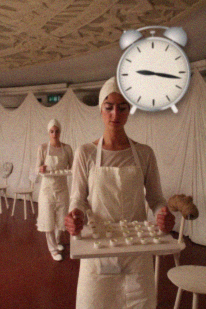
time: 9:17
